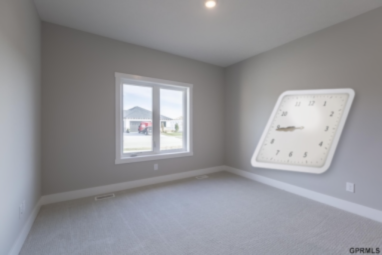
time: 8:44
